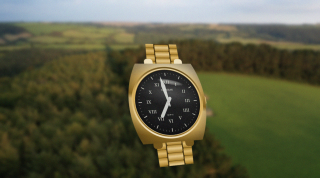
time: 6:58
